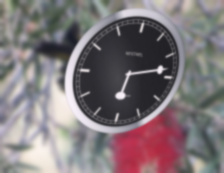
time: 6:13
